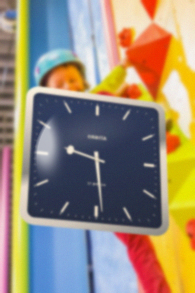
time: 9:29
